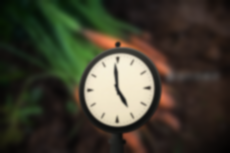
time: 4:59
